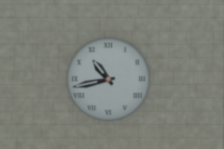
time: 10:43
